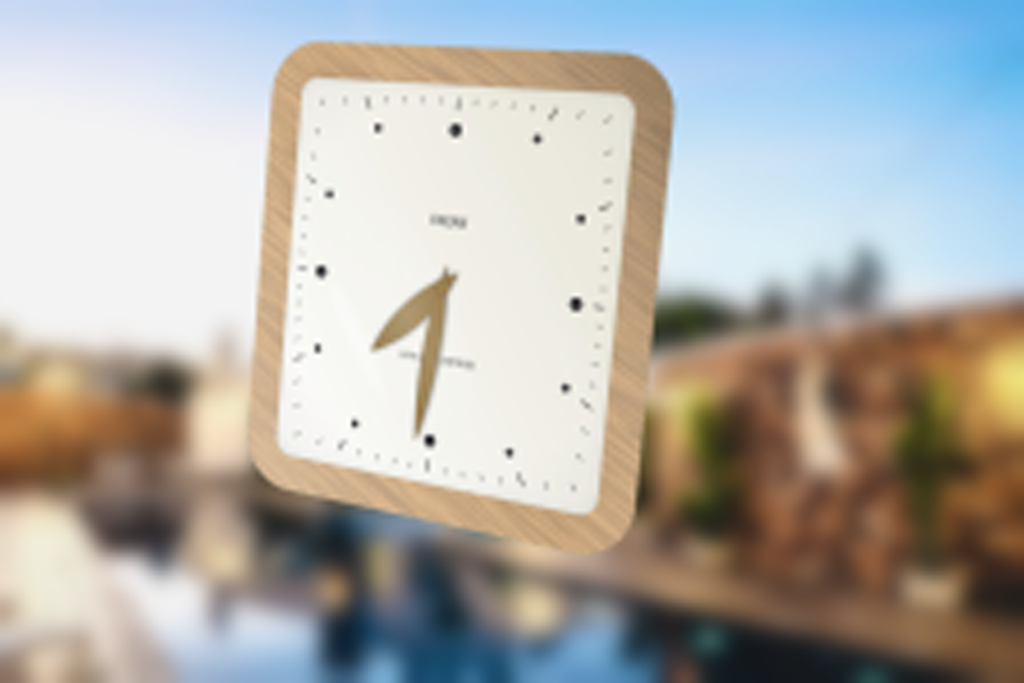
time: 7:31
